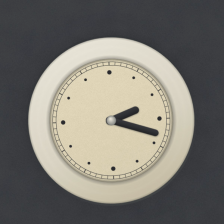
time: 2:18
